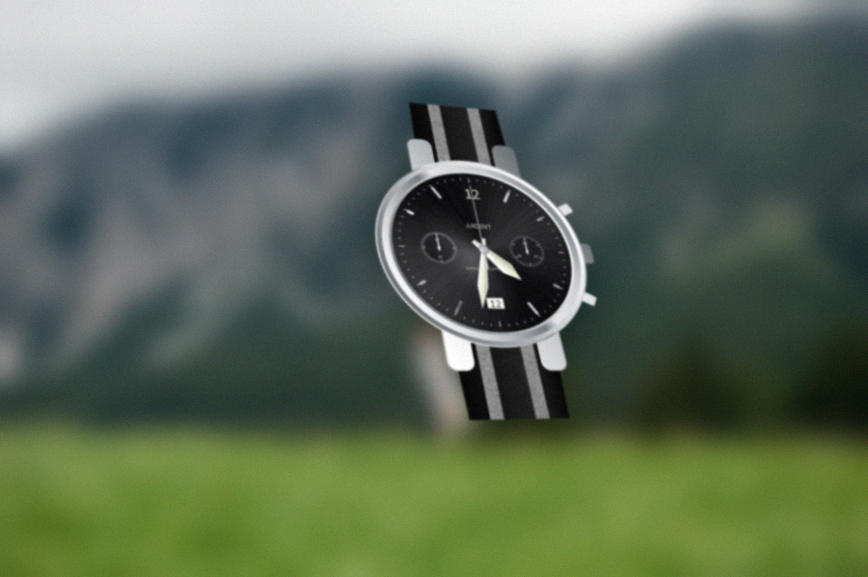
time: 4:32
